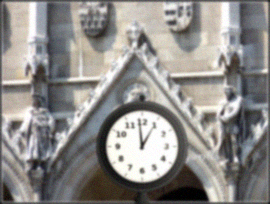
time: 12:59
